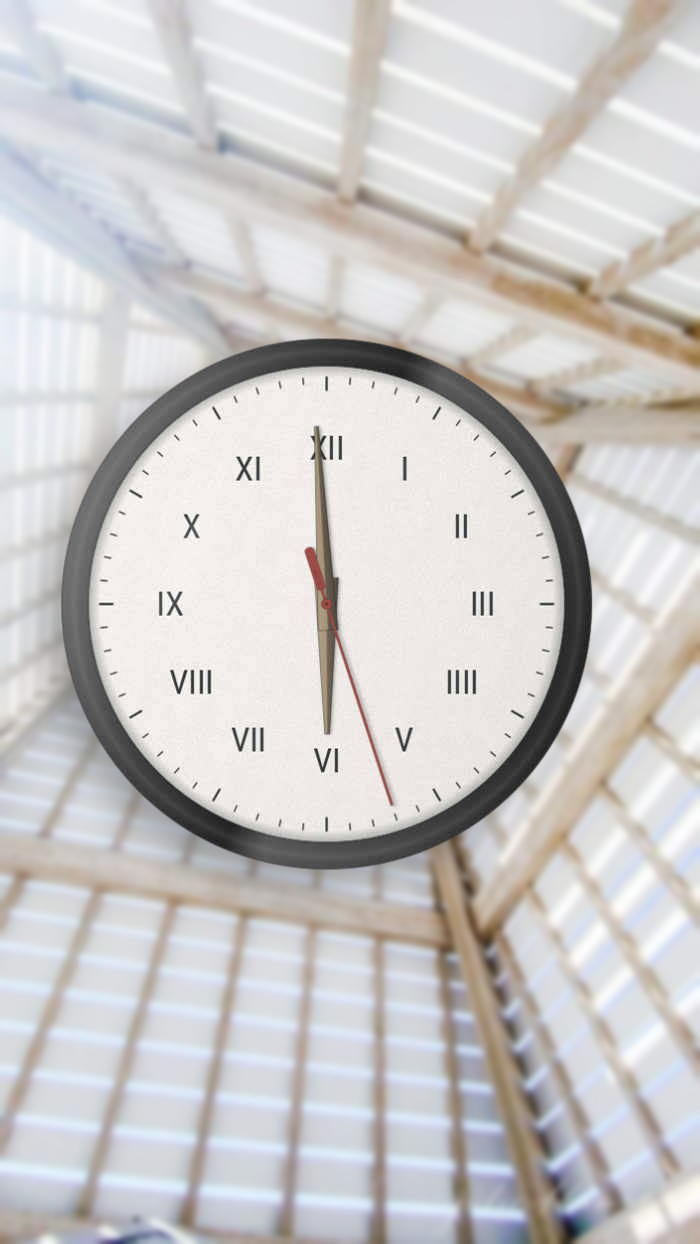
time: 5:59:27
